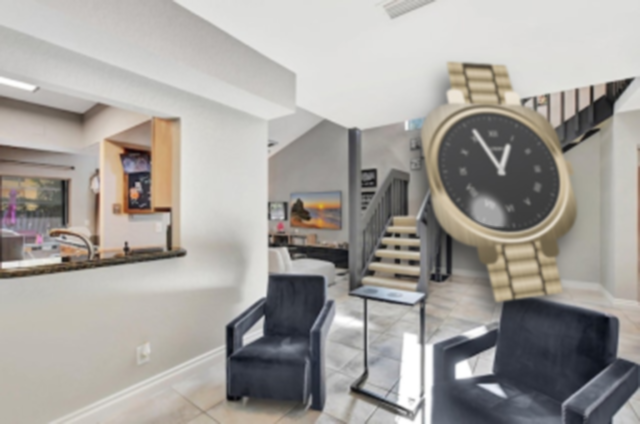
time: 12:56
